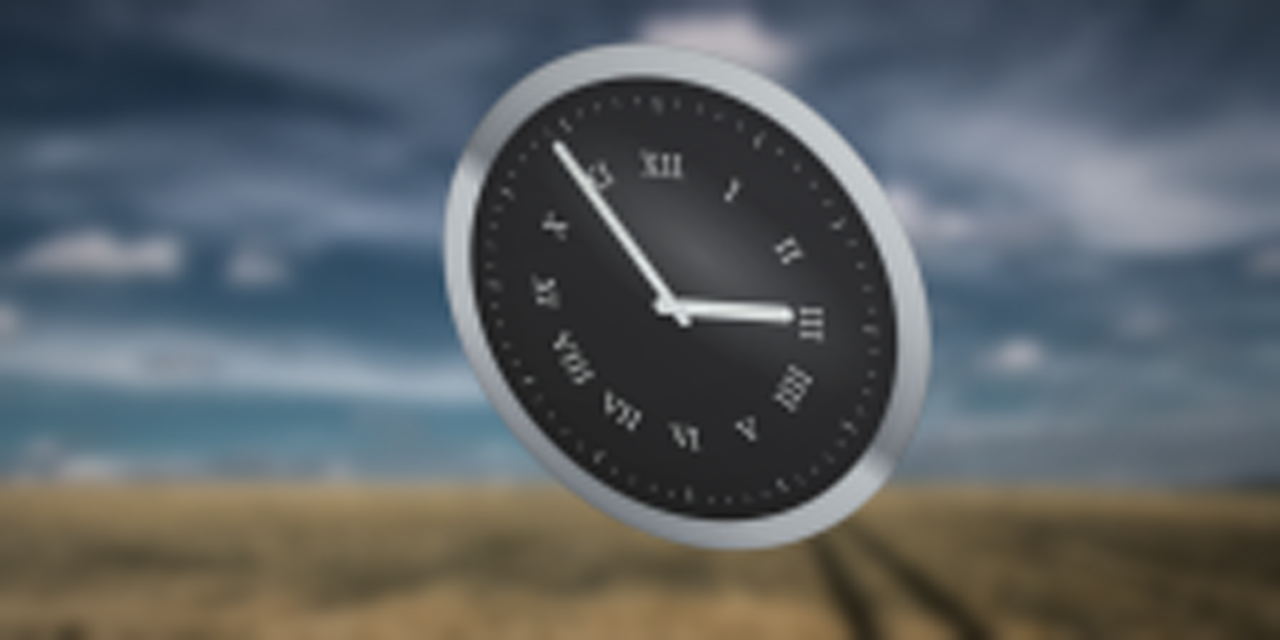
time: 2:54
